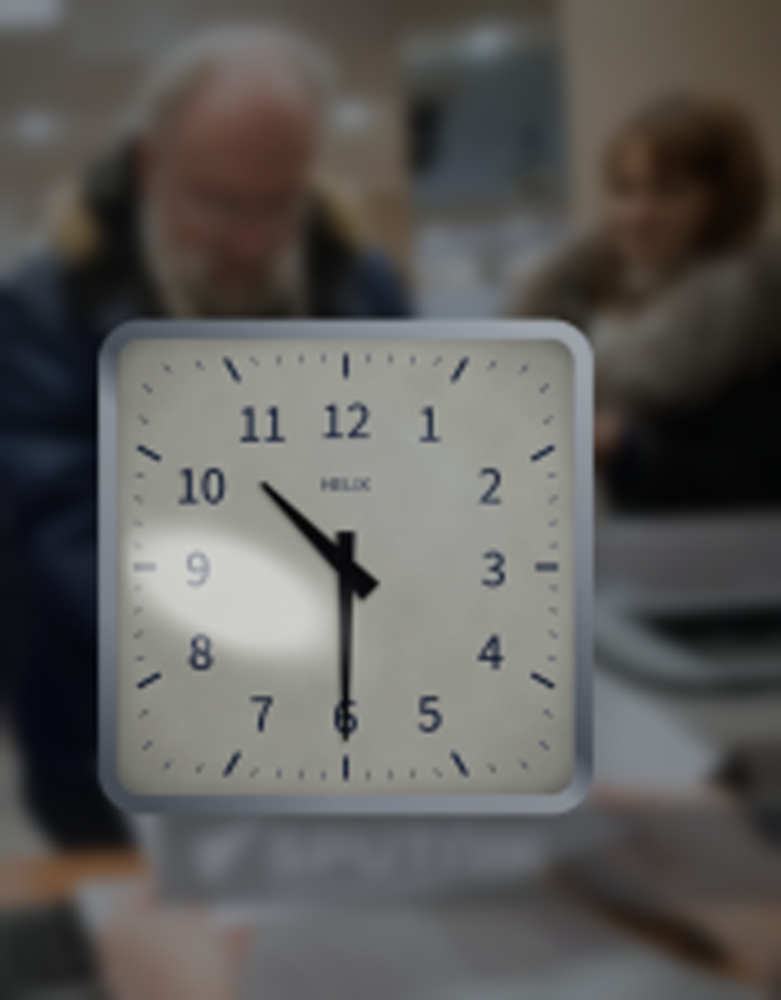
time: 10:30
